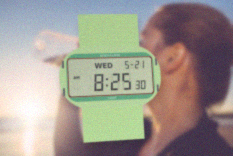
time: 8:25
